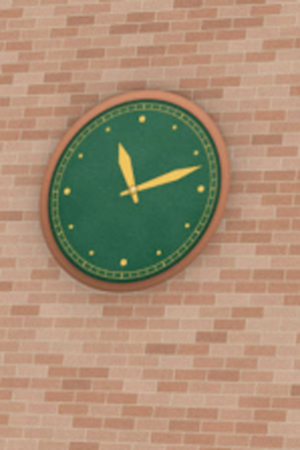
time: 11:12
